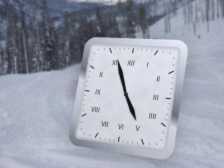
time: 4:56
